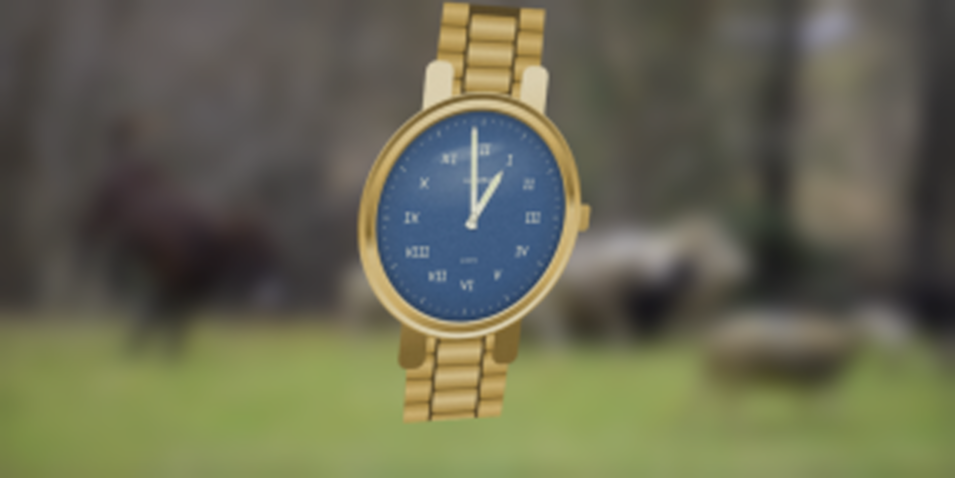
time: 12:59
